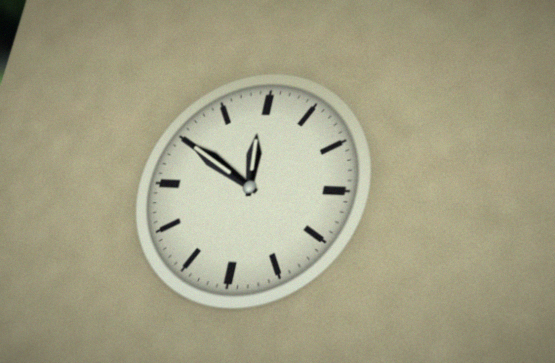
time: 11:50
